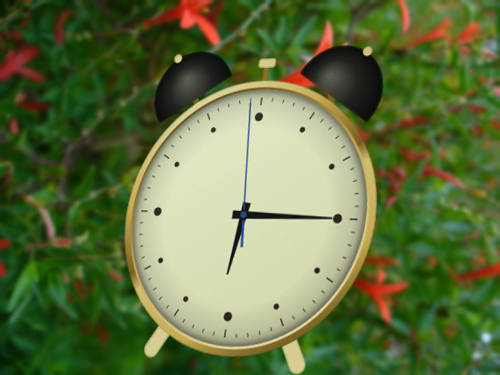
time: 6:14:59
